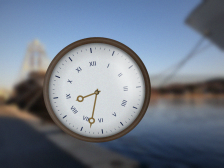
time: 8:33
